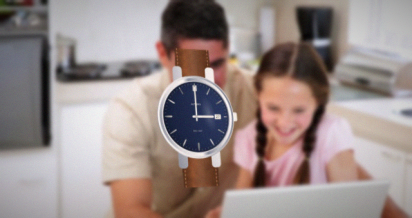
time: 3:00
